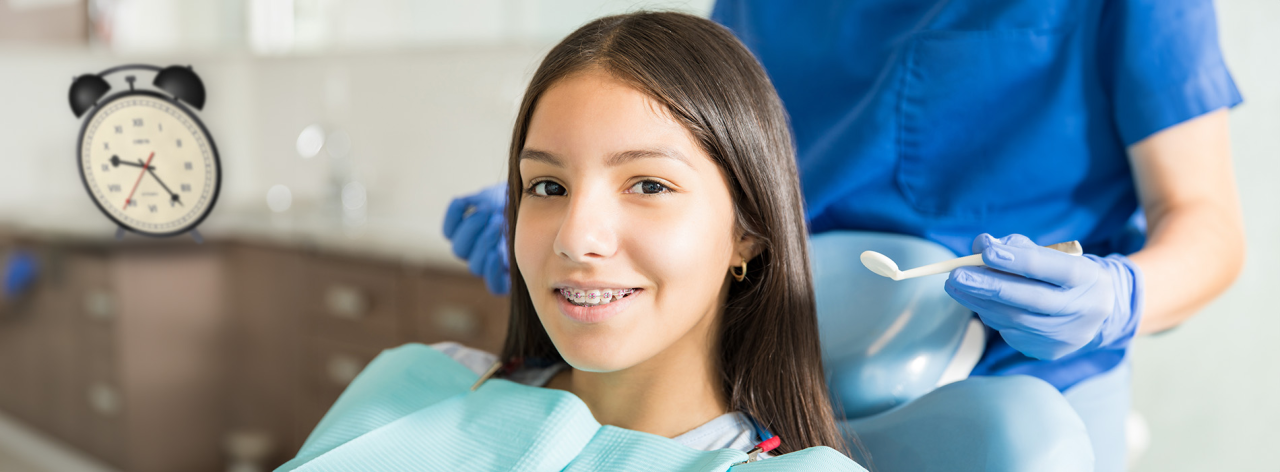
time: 9:23:36
